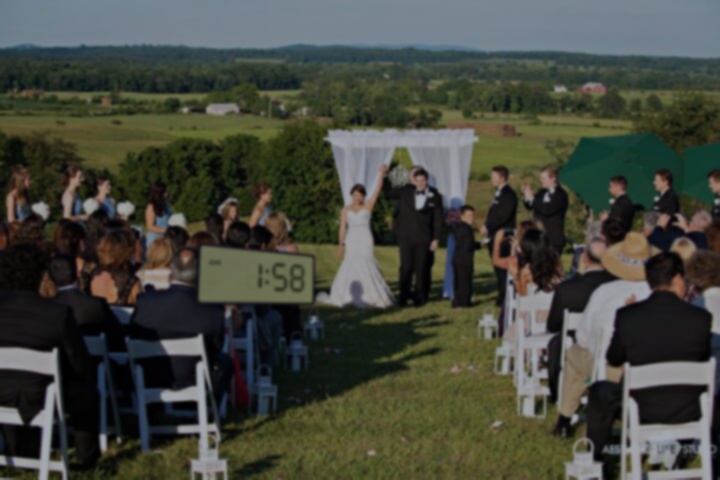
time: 1:58
